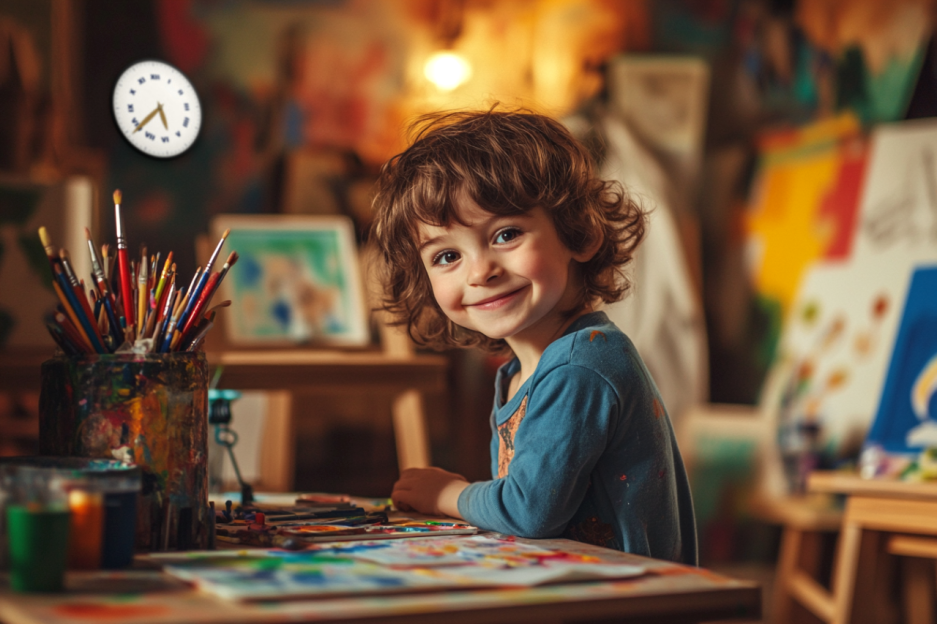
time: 5:39
